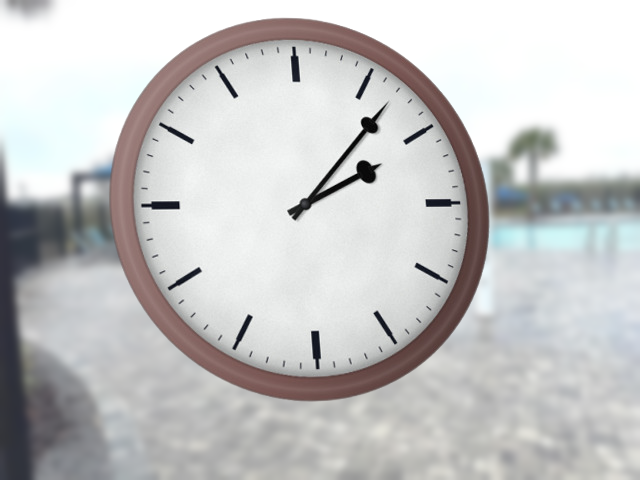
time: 2:07
